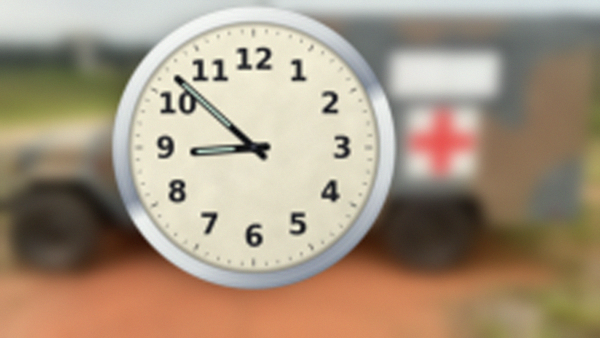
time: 8:52
